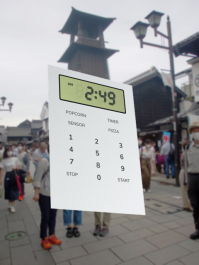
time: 2:49
